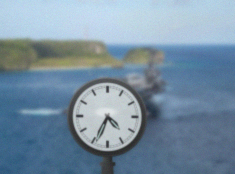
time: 4:34
